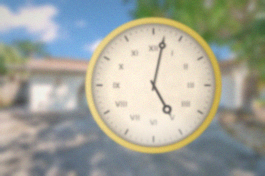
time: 5:02
